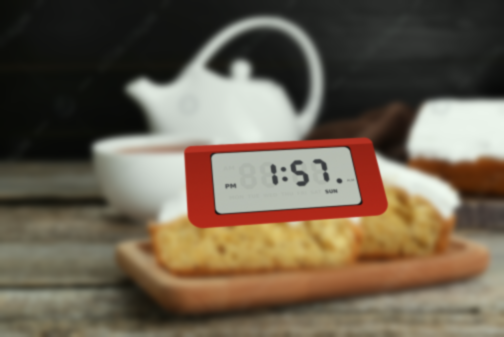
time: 1:57
